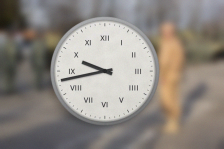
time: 9:43
